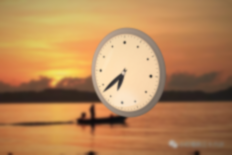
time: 6:38
